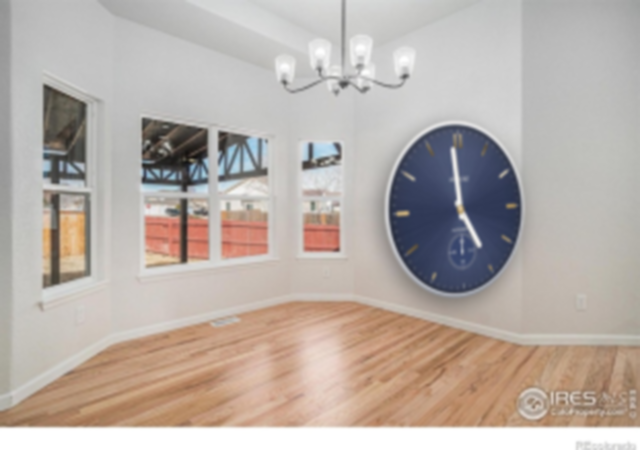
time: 4:59
